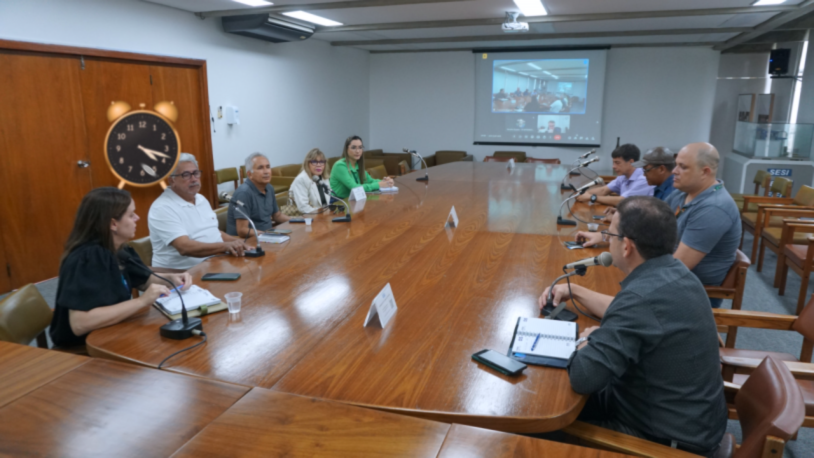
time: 4:18
